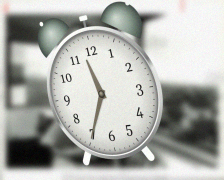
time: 11:35
